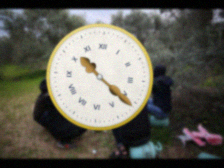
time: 10:21
